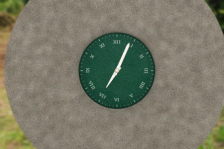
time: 7:04
